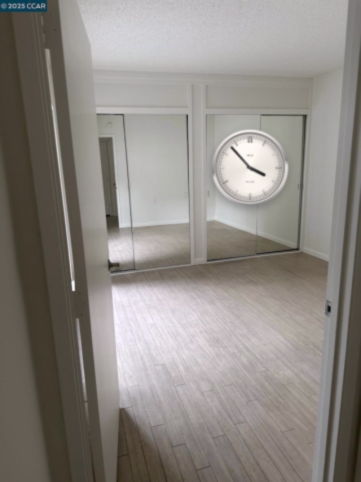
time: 3:53
